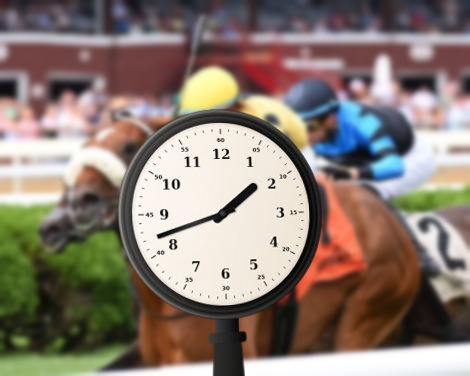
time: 1:42
